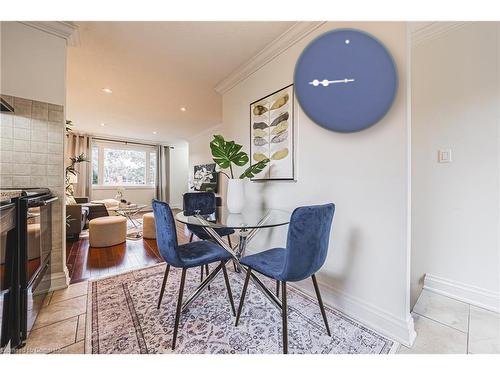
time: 8:44
